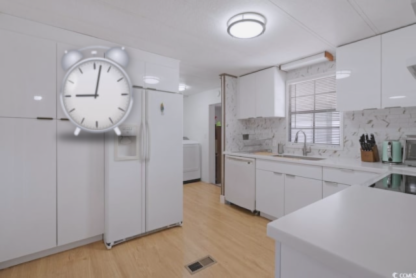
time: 9:02
